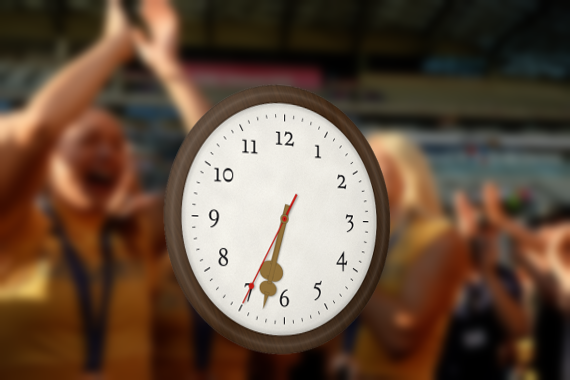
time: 6:32:35
